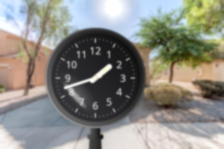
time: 1:42
